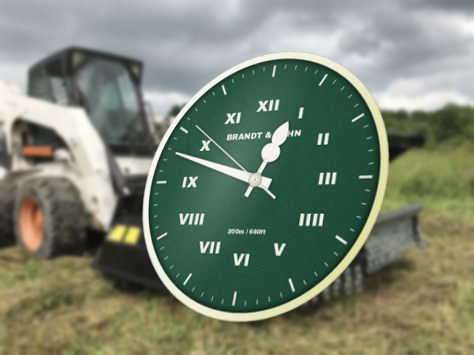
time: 12:47:51
